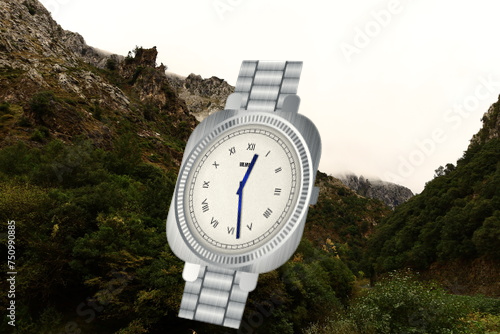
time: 12:28
